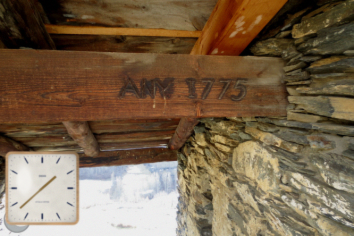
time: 1:38
